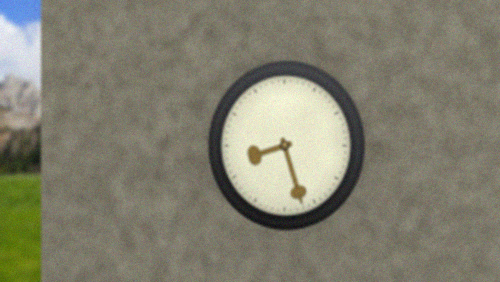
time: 8:27
